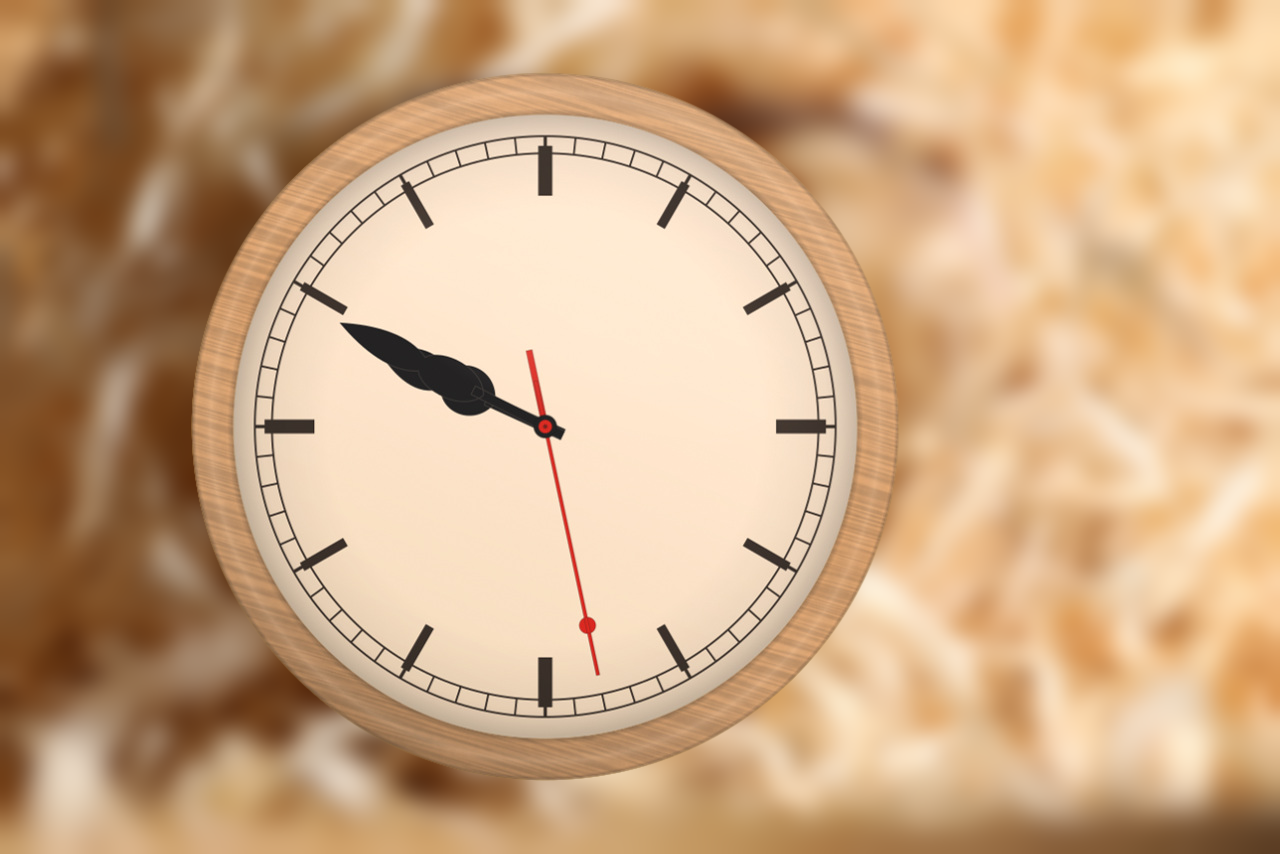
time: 9:49:28
